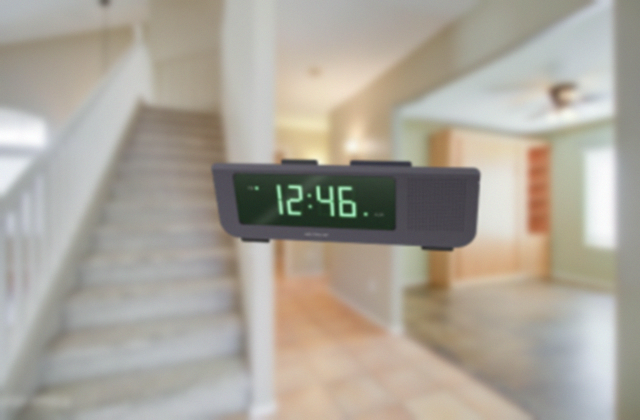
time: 12:46
